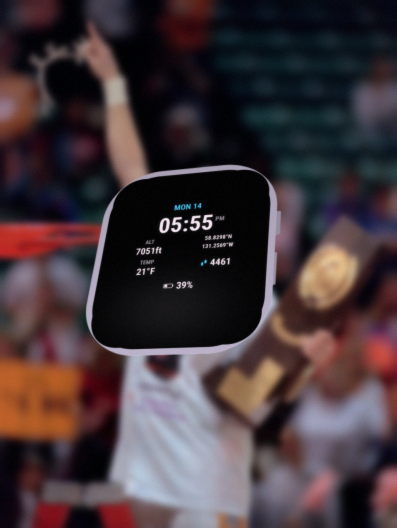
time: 5:55
